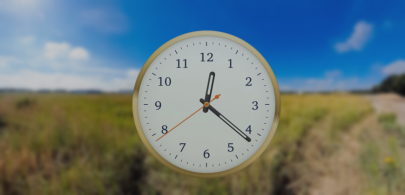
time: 12:21:39
